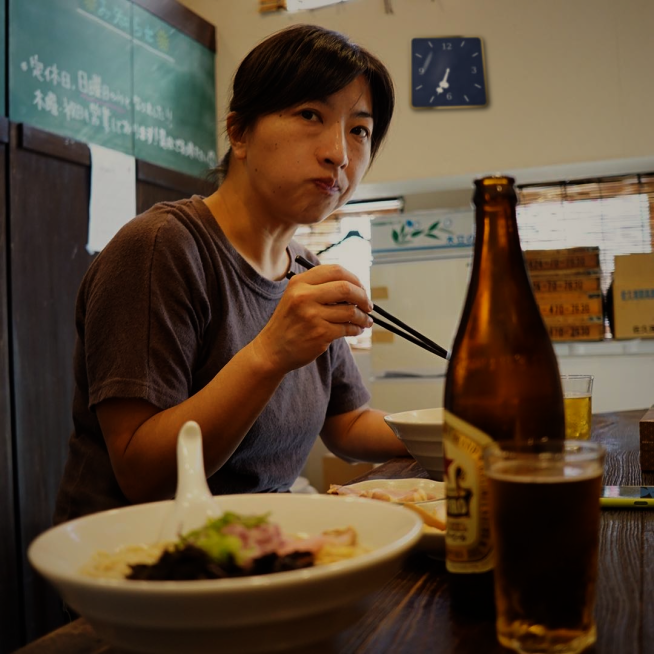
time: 6:34
